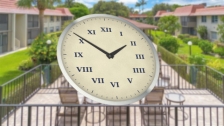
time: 1:51
